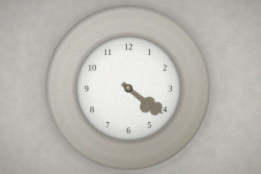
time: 4:21
